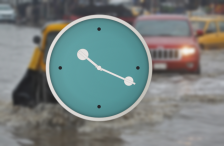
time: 10:19
